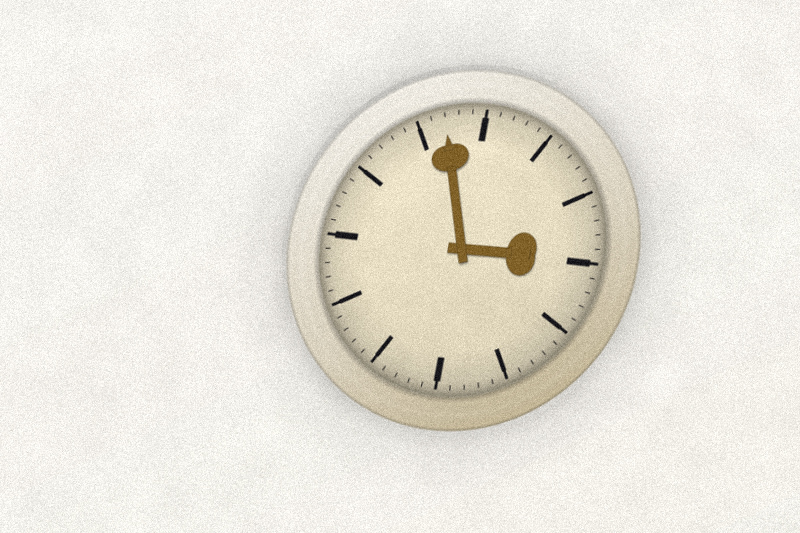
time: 2:57
